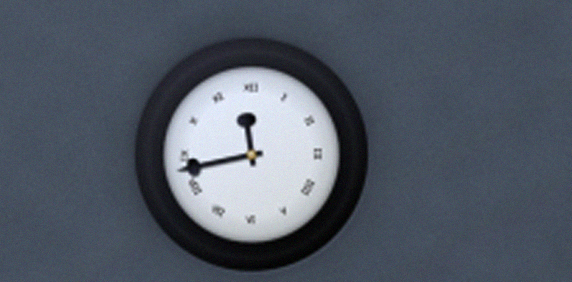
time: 11:43
